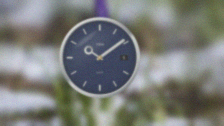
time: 10:09
